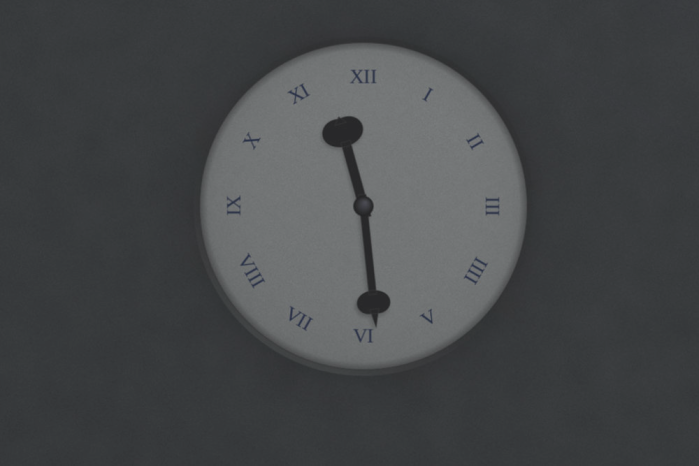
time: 11:29
